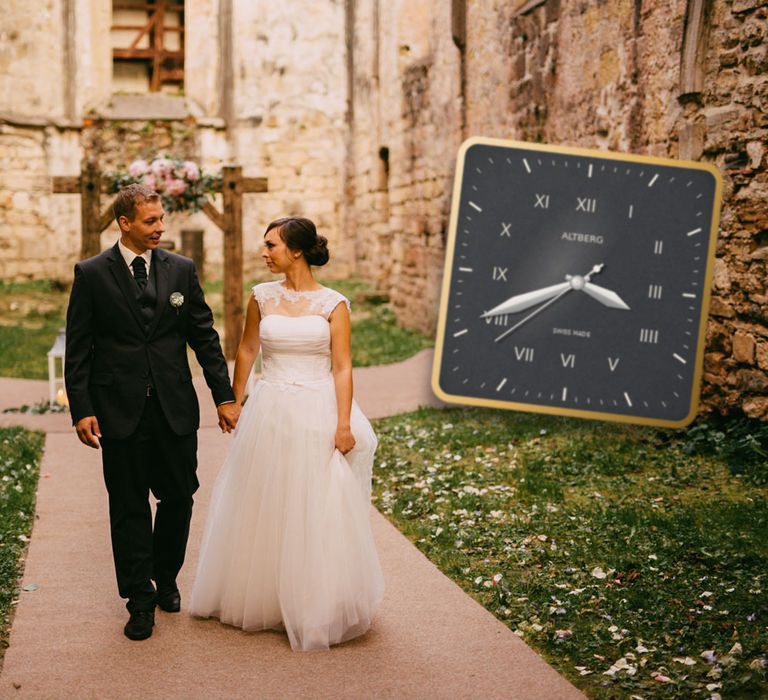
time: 3:40:38
